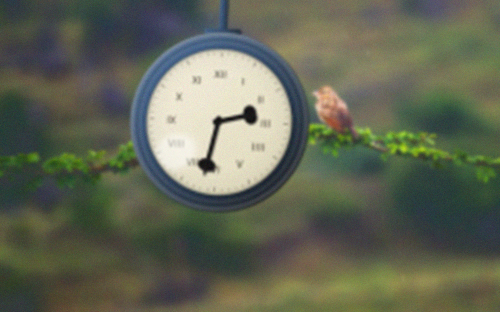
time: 2:32
